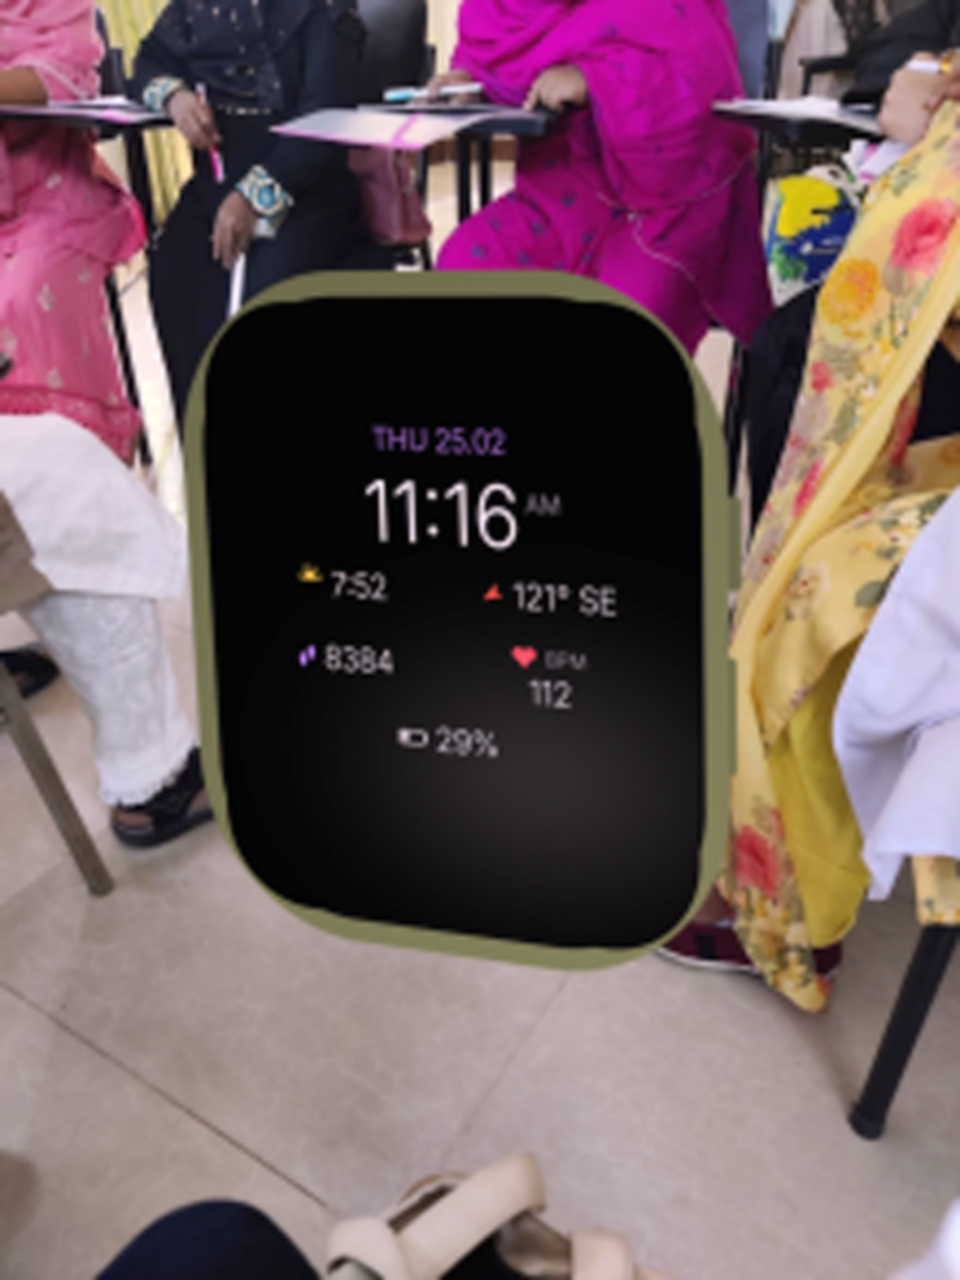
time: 11:16
